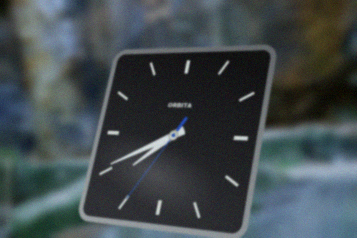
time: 7:40:35
